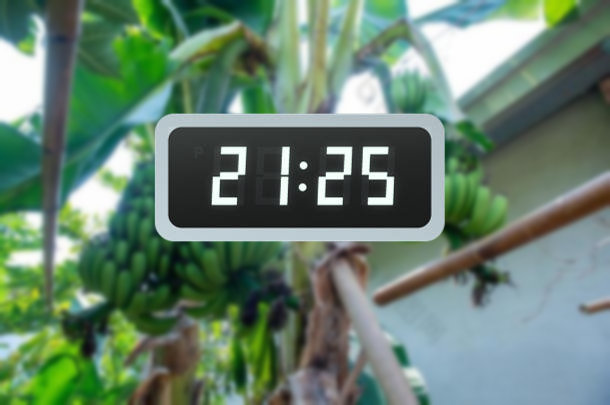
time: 21:25
